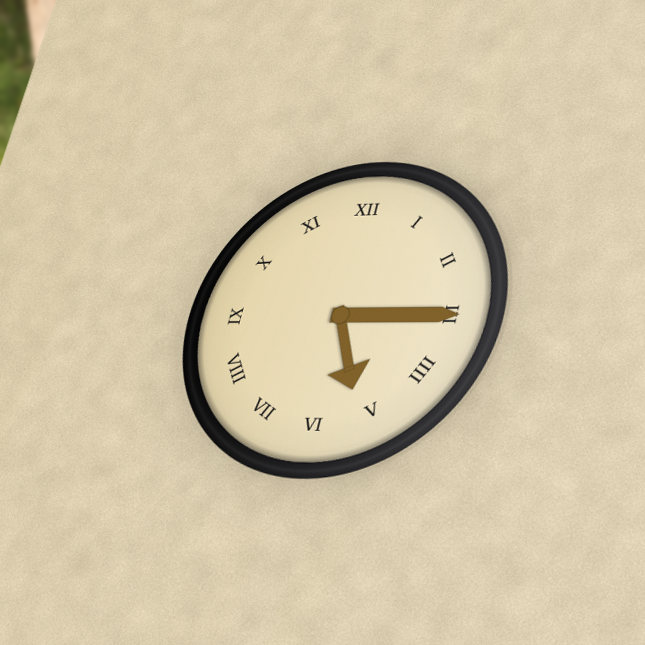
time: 5:15
